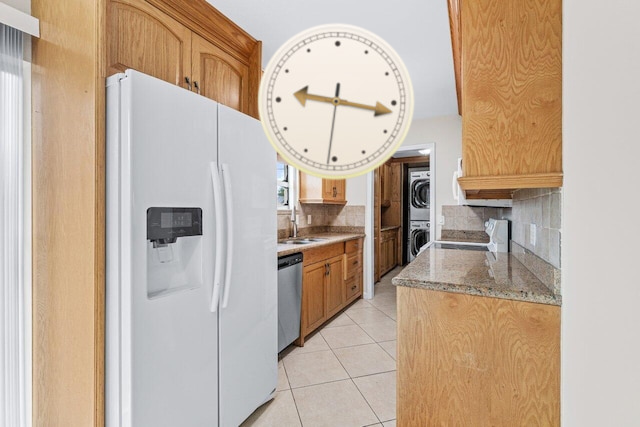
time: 9:16:31
